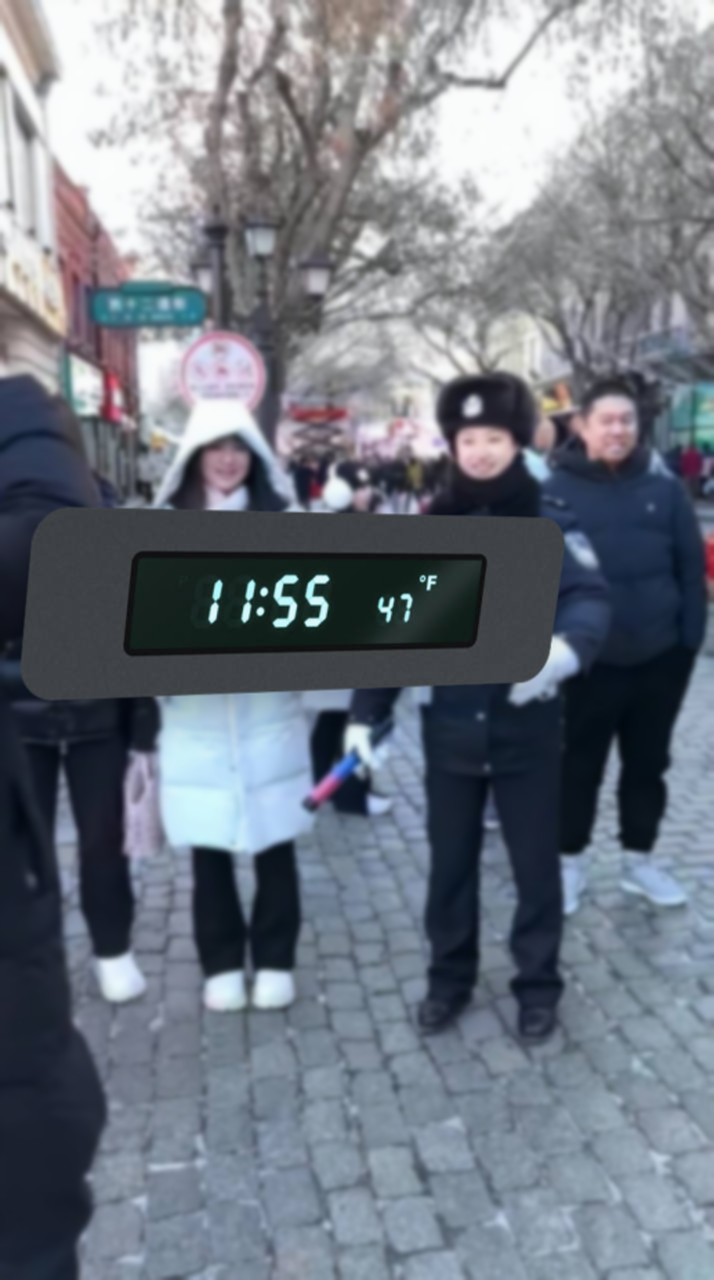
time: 11:55
